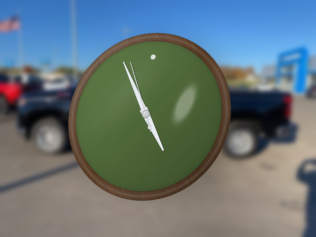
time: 4:54:56
